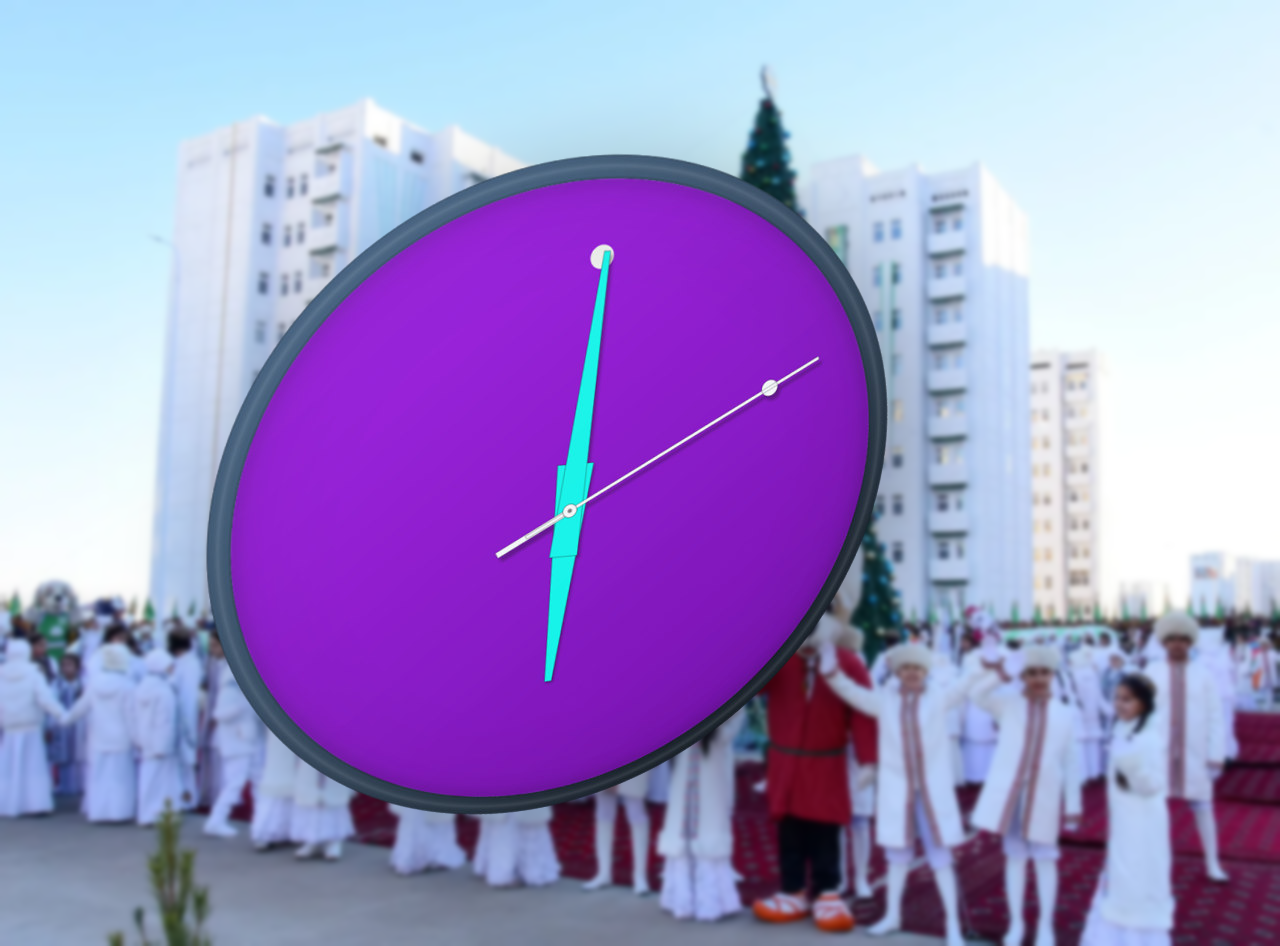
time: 6:00:10
